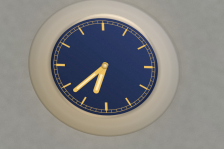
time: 6:38
